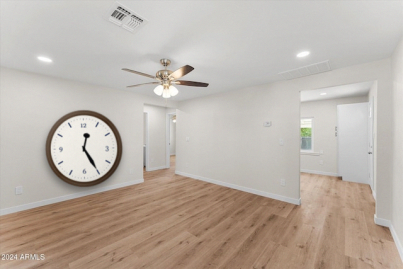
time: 12:25
